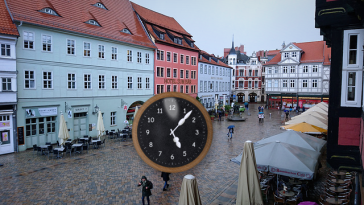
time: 5:07
